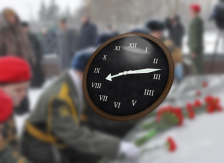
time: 8:13
